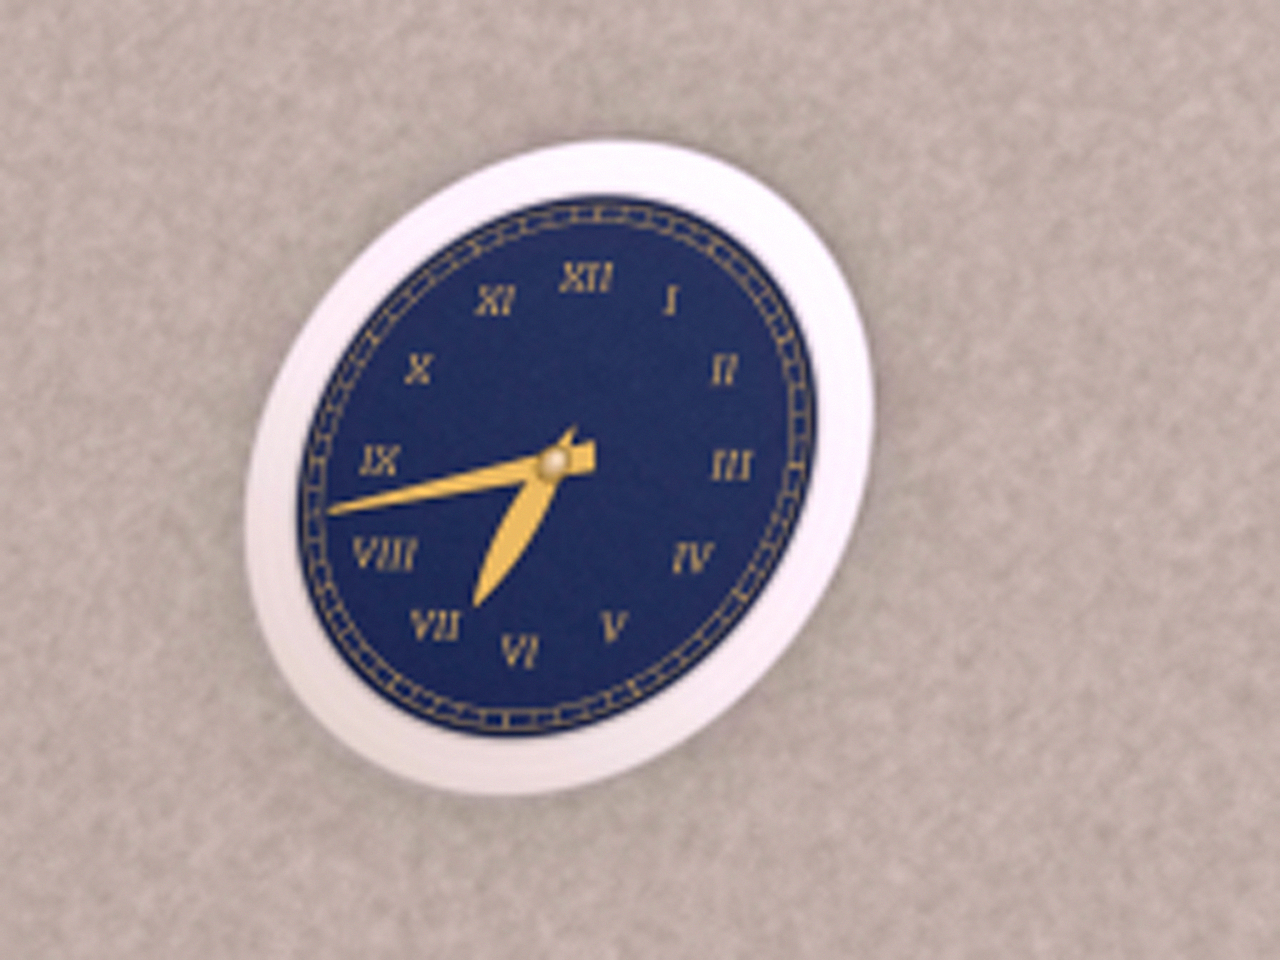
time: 6:43
